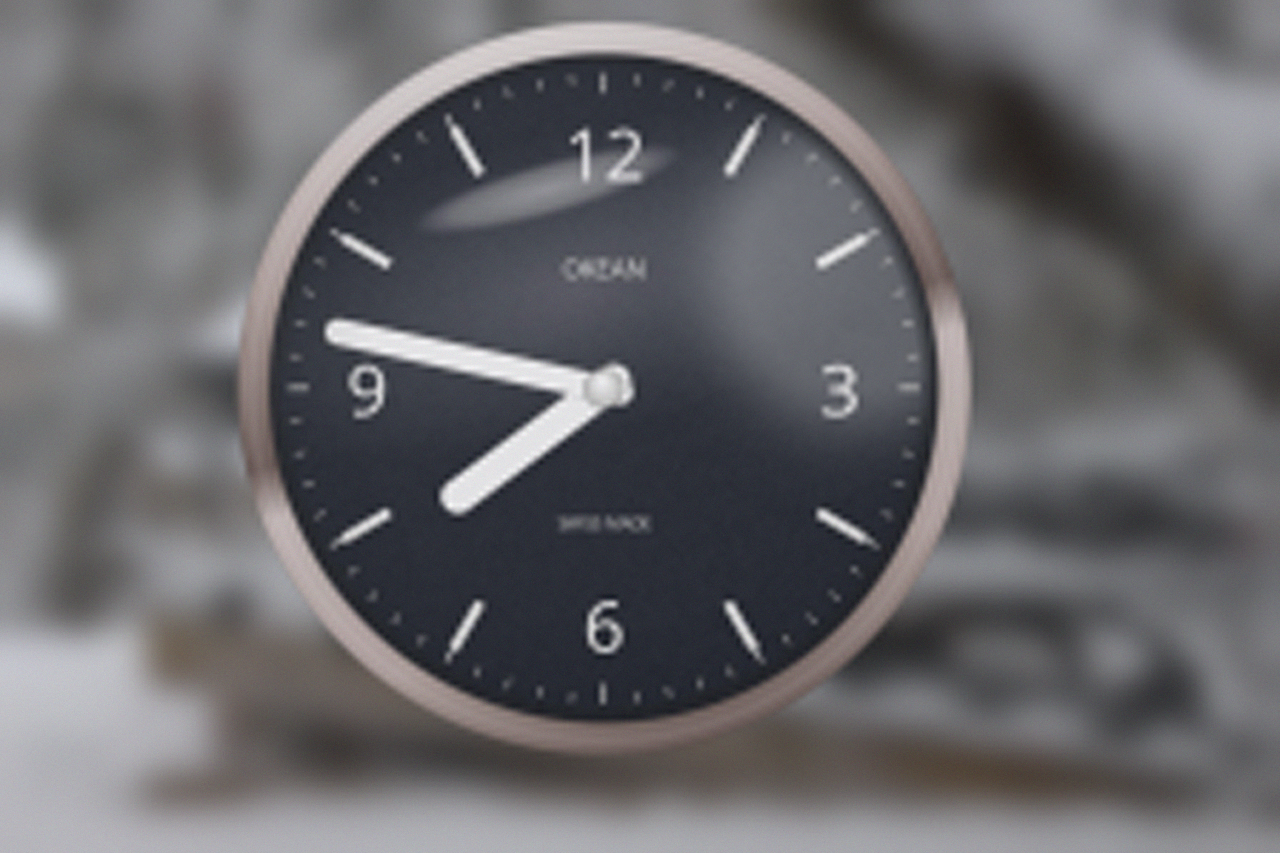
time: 7:47
